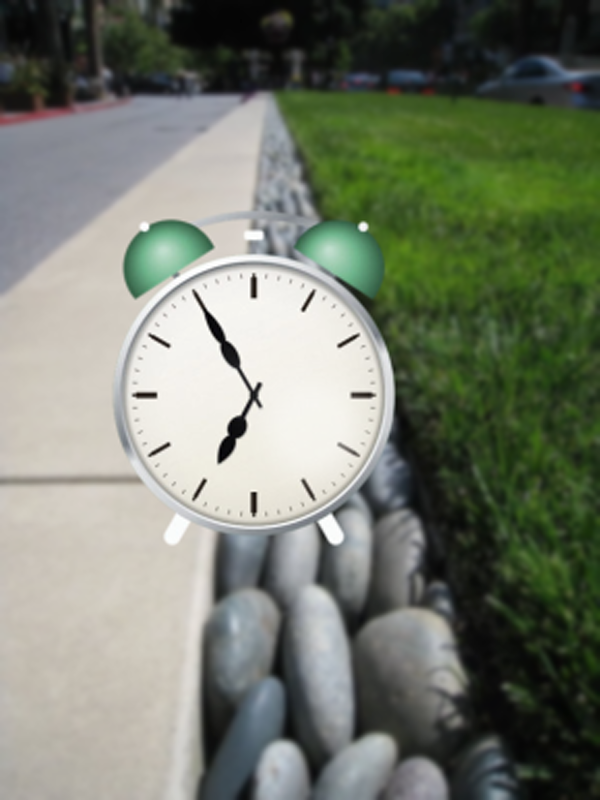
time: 6:55
